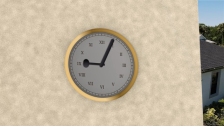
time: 9:04
